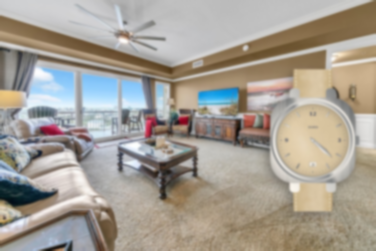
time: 4:22
